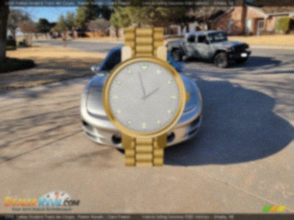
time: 1:58
